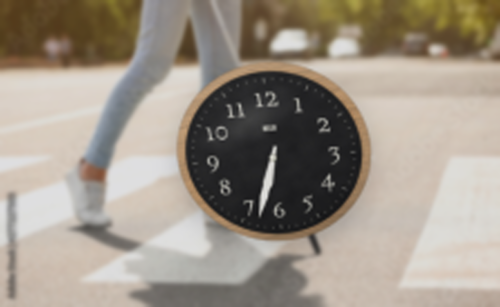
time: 6:33
